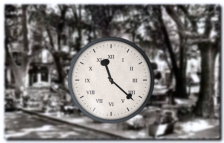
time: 11:22
